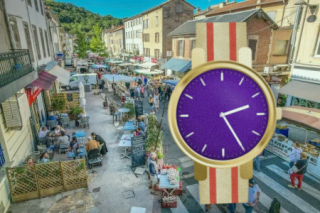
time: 2:25
